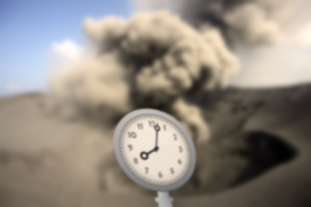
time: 8:02
